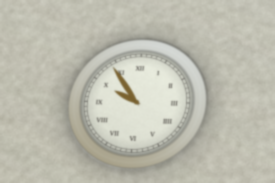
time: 9:54
